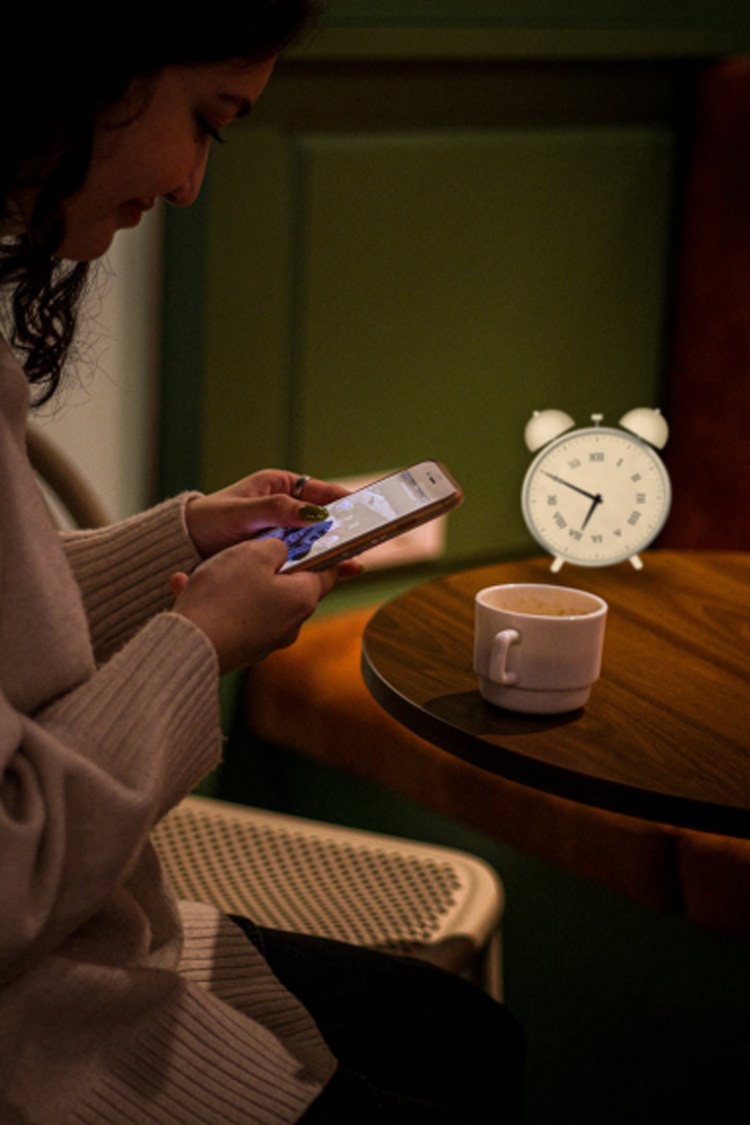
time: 6:50
